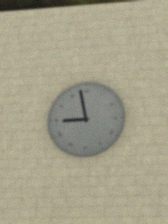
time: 8:58
